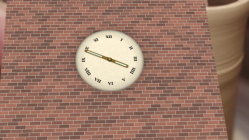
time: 3:49
